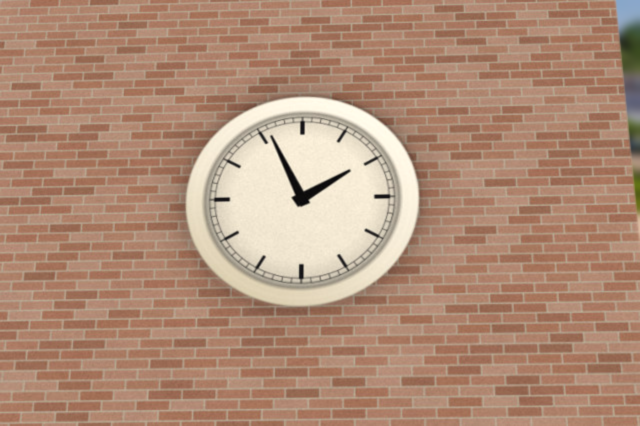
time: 1:56
